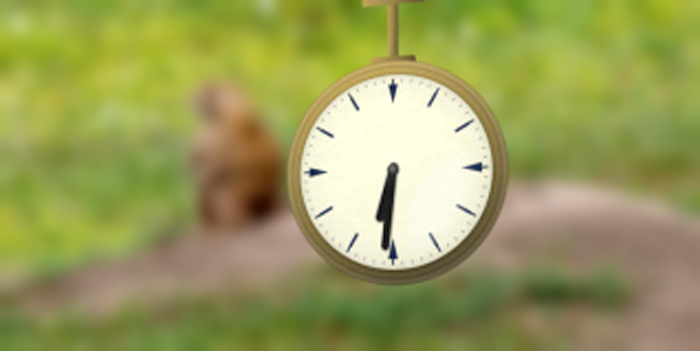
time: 6:31
